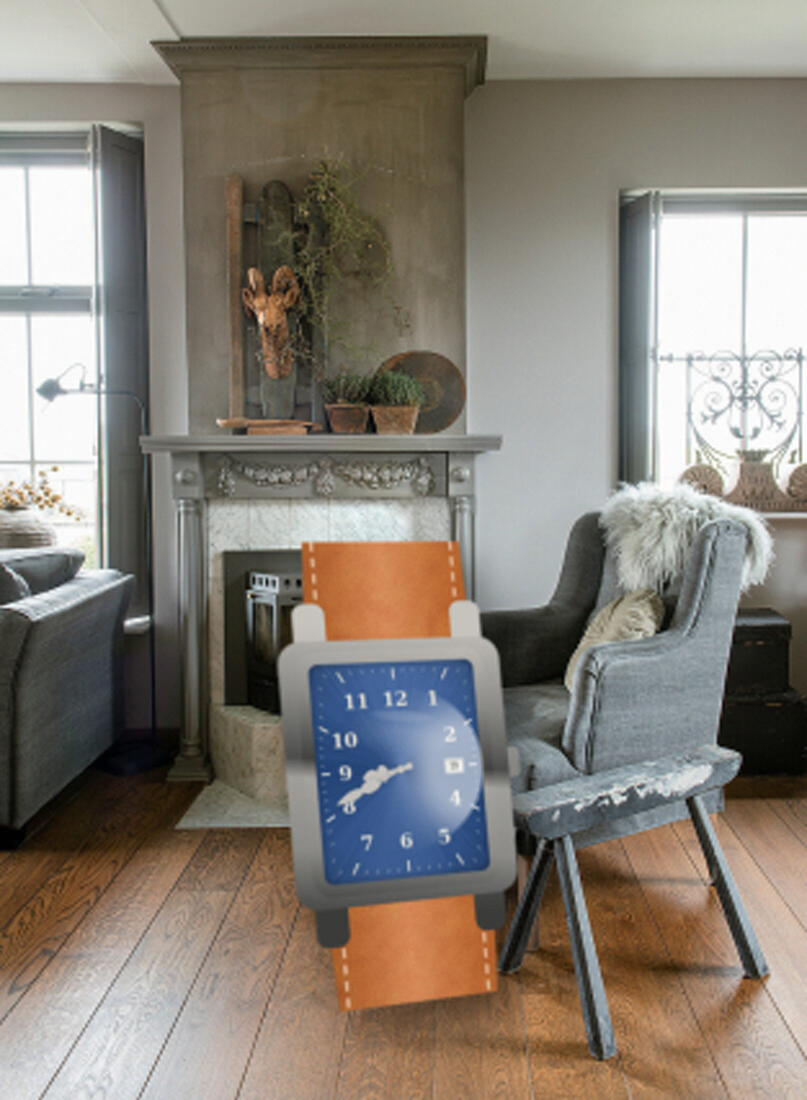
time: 8:41
